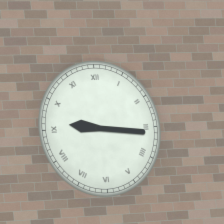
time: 9:16
